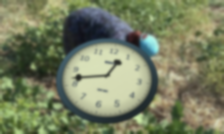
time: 12:42
